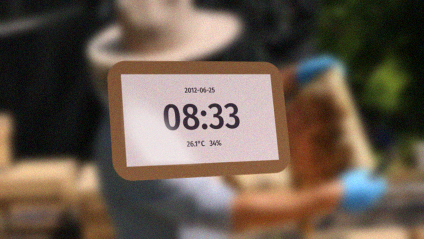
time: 8:33
